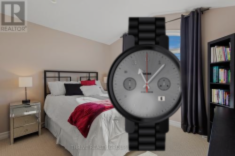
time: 11:07
